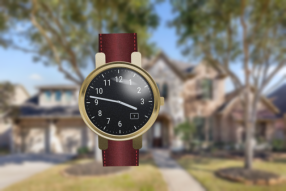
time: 3:47
